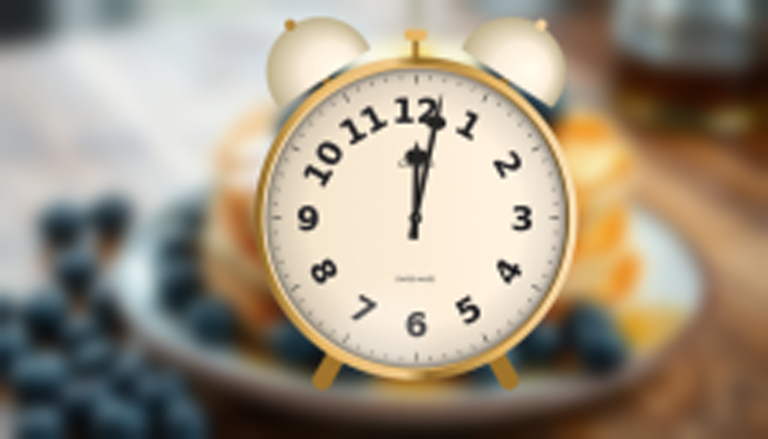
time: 12:02
